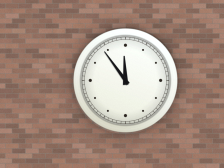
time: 11:54
